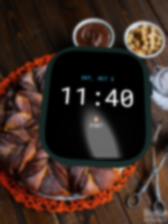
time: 11:40
